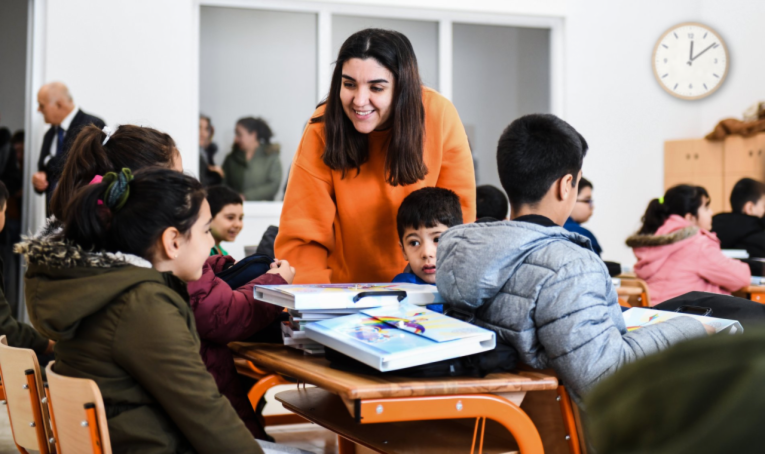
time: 12:09
